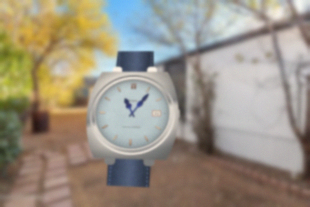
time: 11:06
